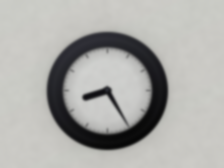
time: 8:25
